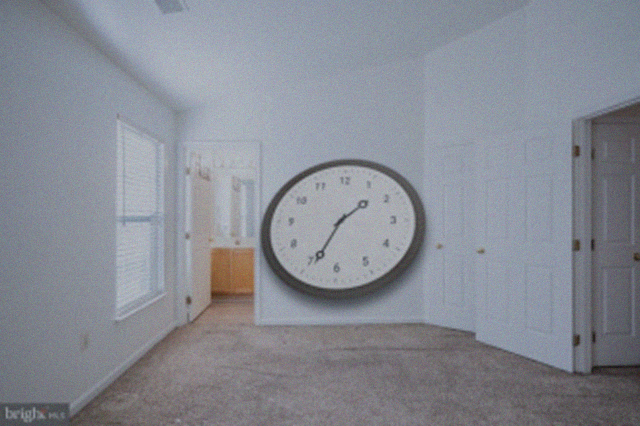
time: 1:34
